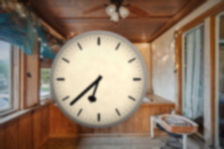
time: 6:38
